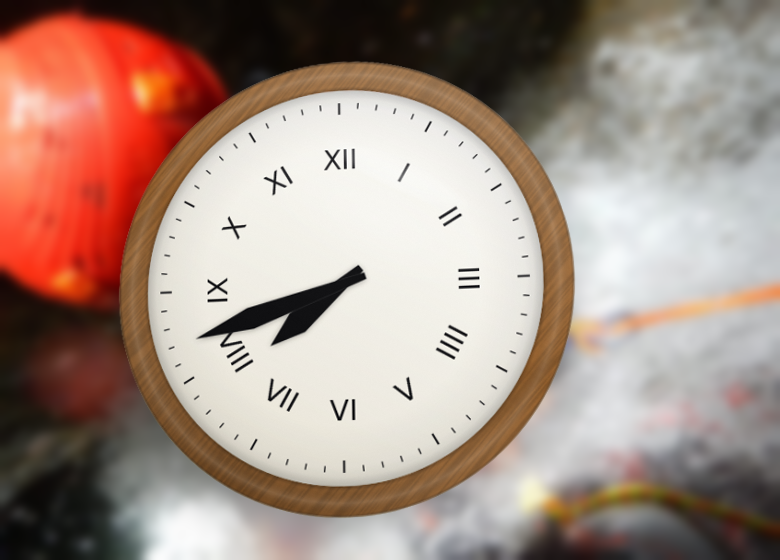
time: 7:42
